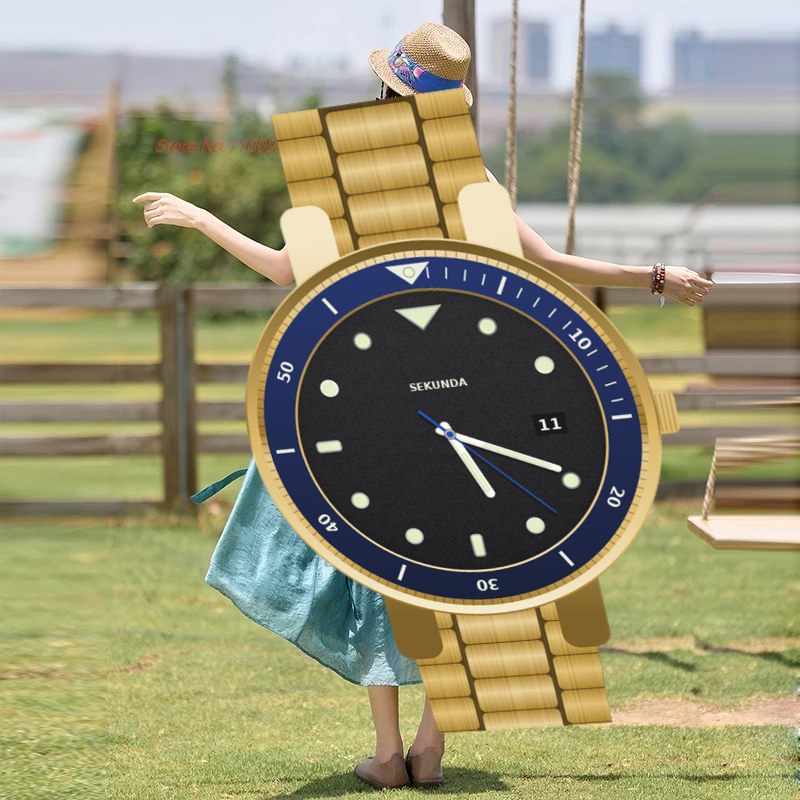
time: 5:19:23
